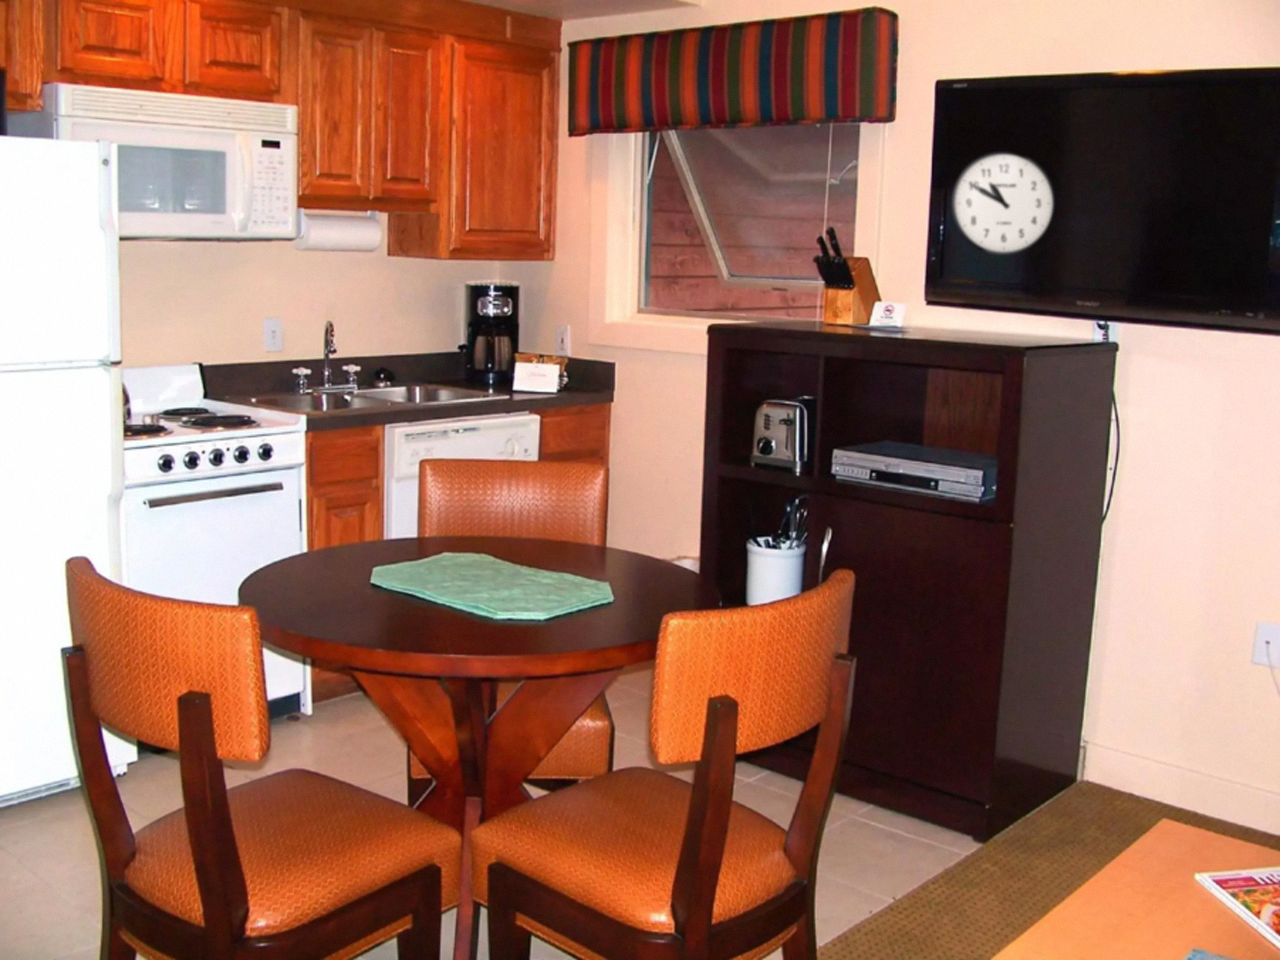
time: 10:50
